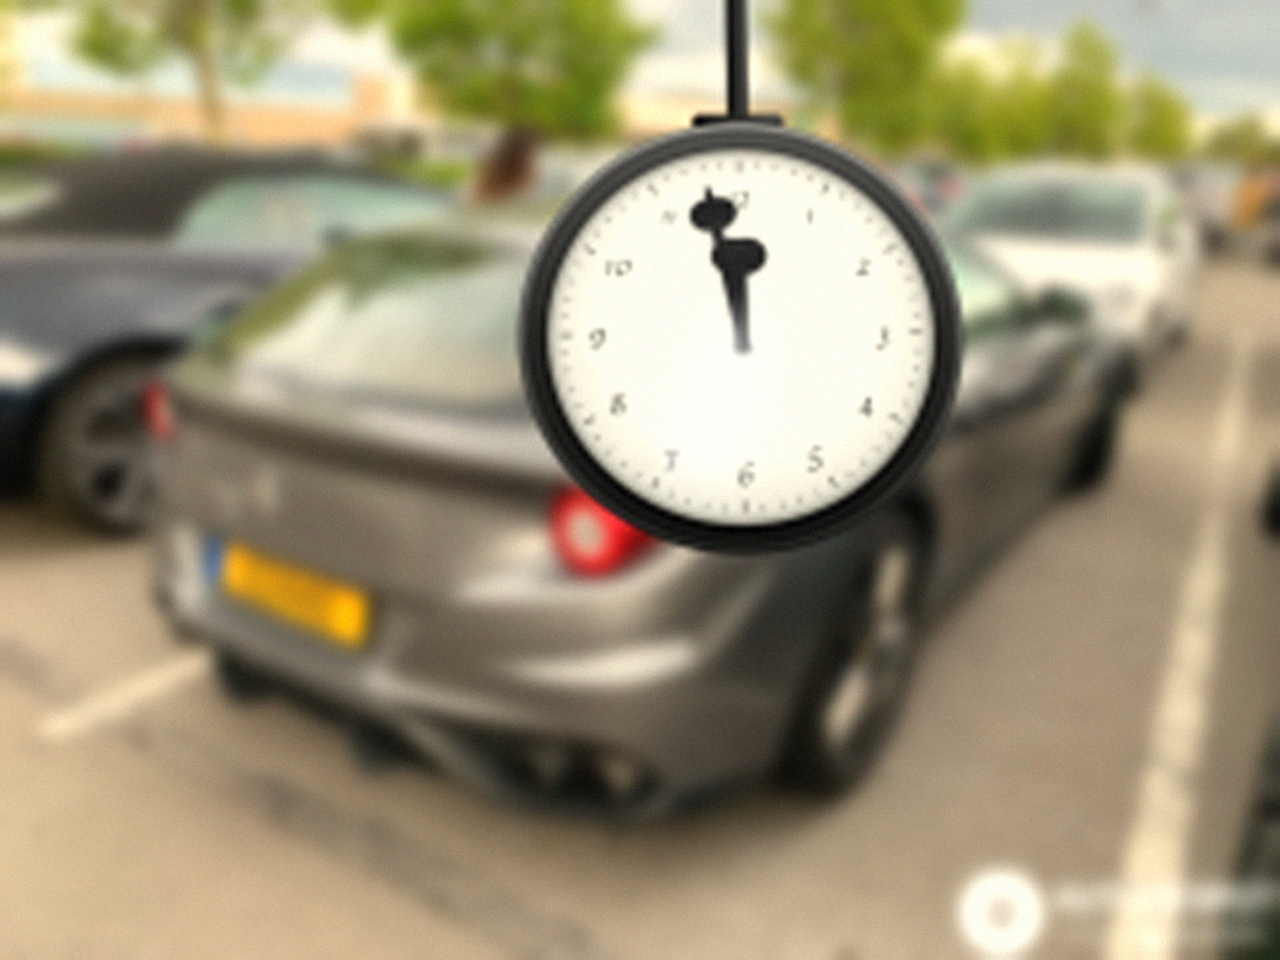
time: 11:58
